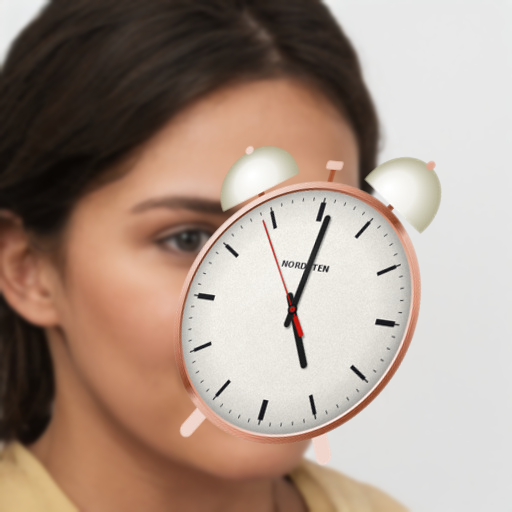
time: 5:00:54
